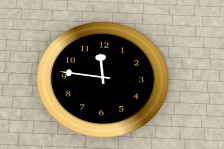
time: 11:46
